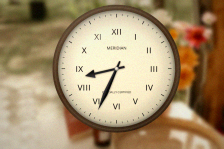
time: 8:34
